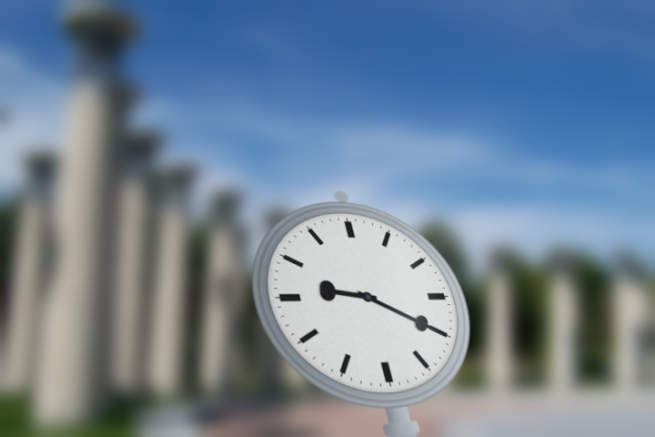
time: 9:20
